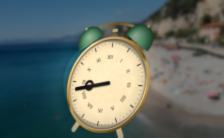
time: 8:43
